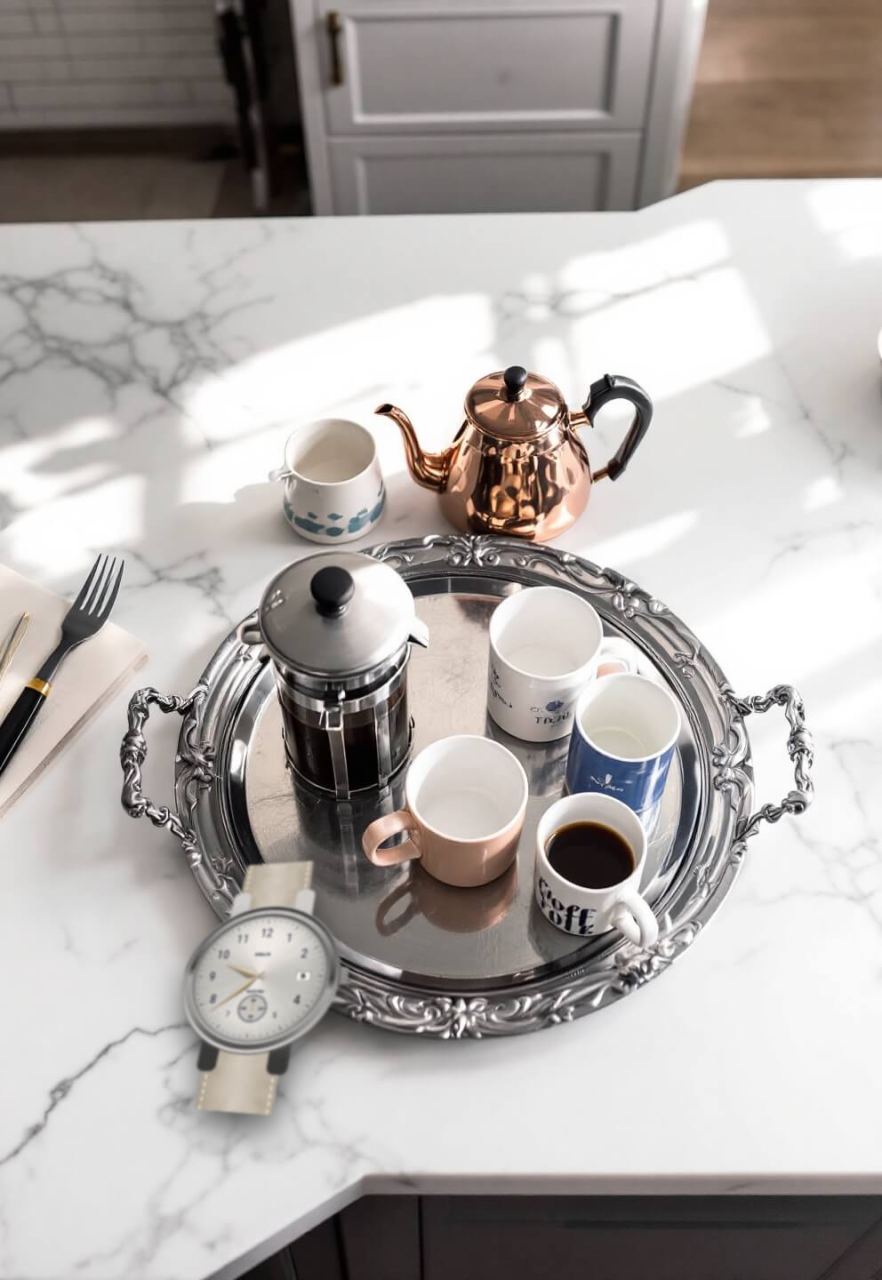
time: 9:38
